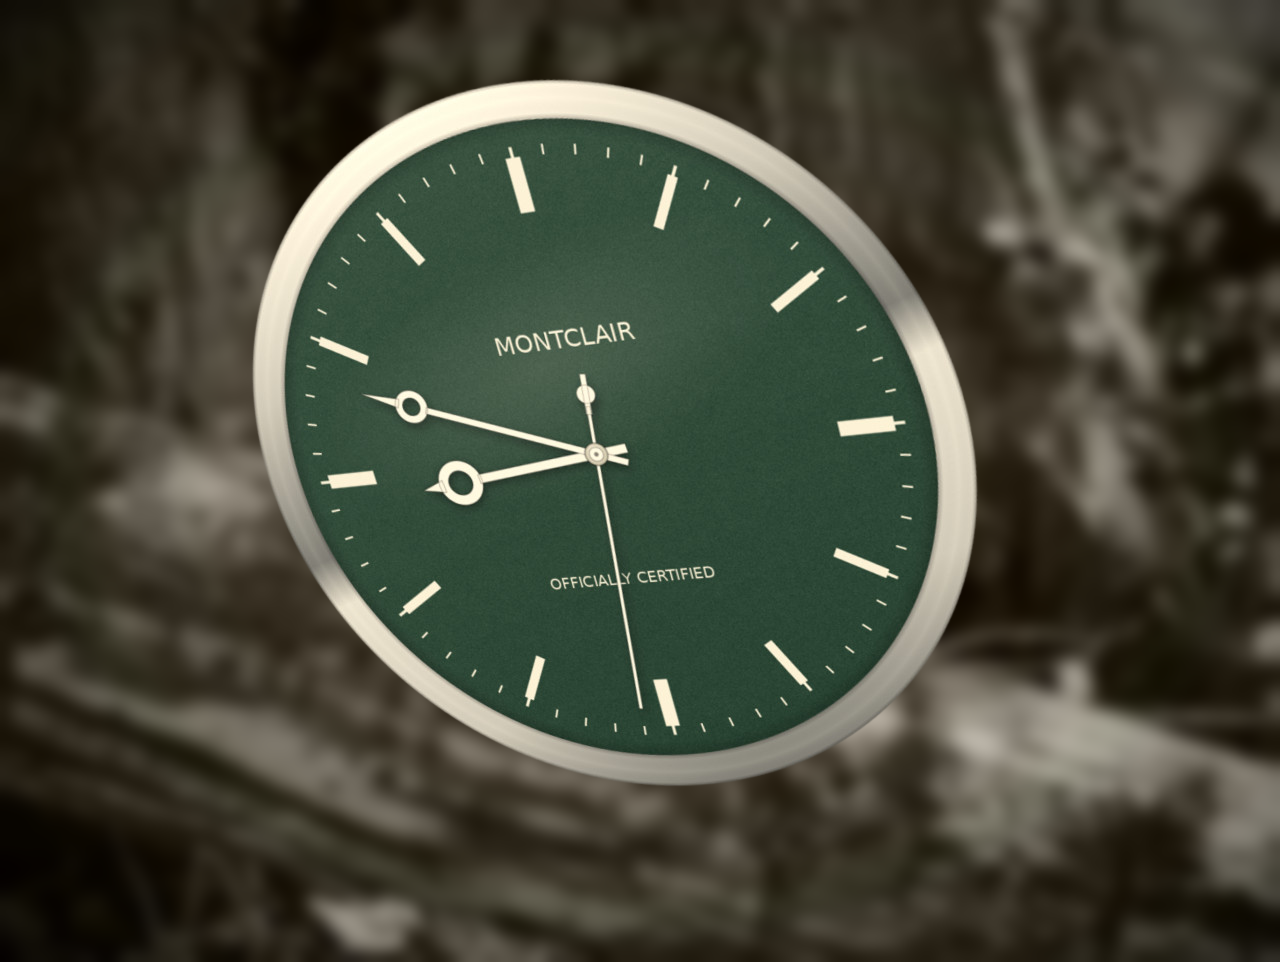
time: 8:48:31
